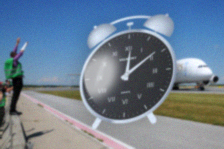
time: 12:09
